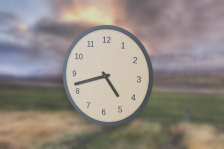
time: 4:42
